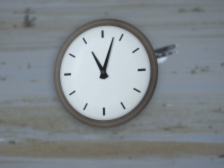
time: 11:03
